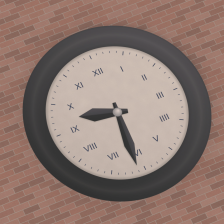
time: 9:31
